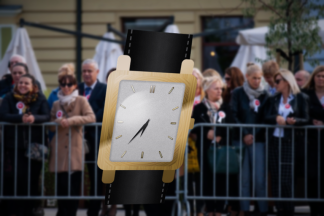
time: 6:36
